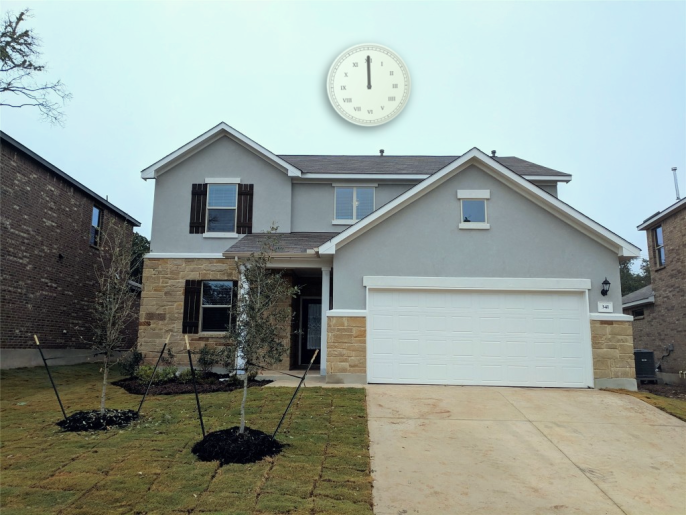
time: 12:00
